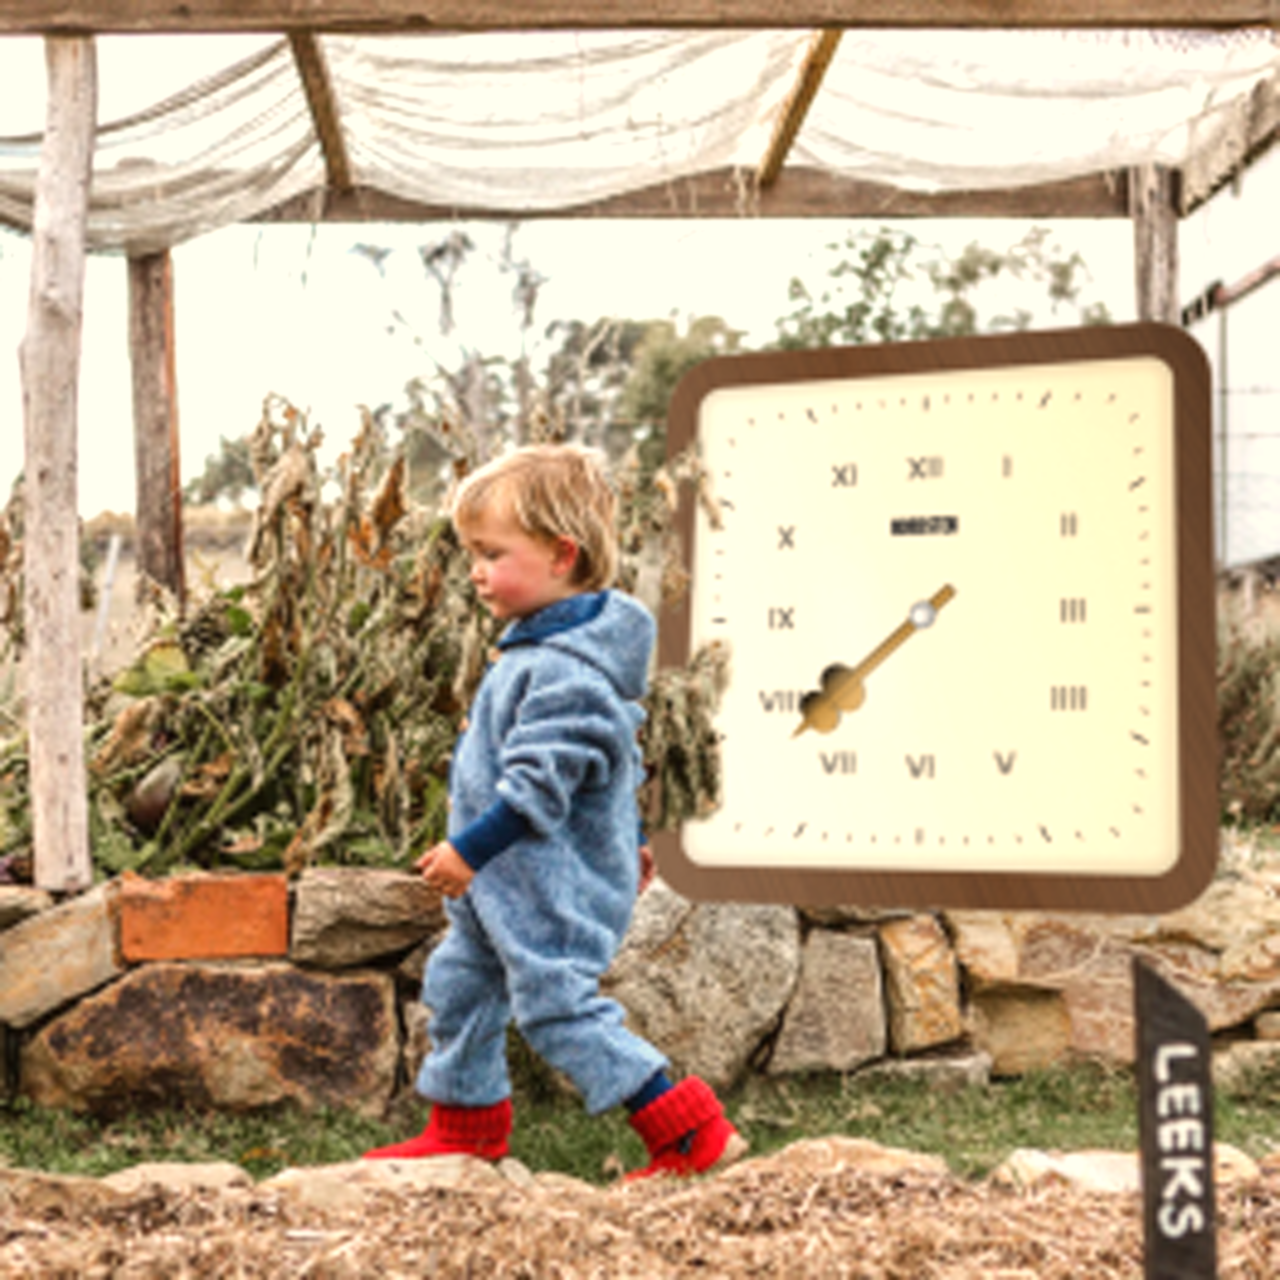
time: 7:38
